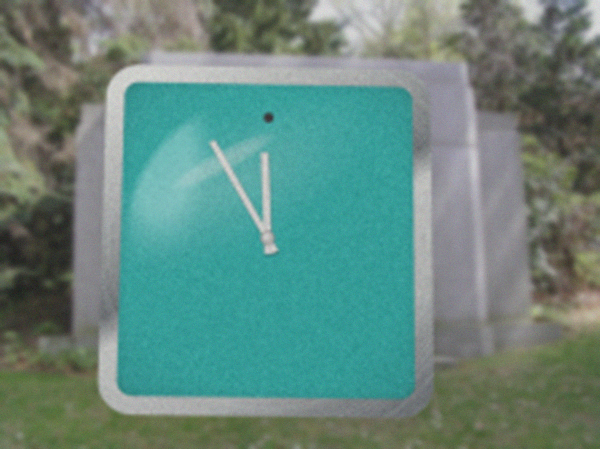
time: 11:55
